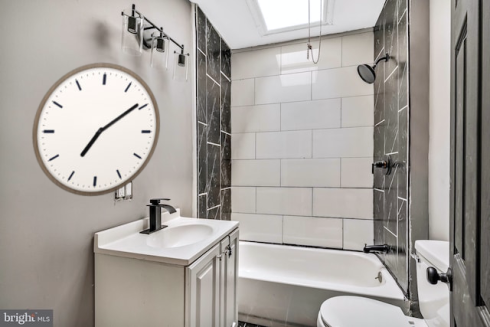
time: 7:09
